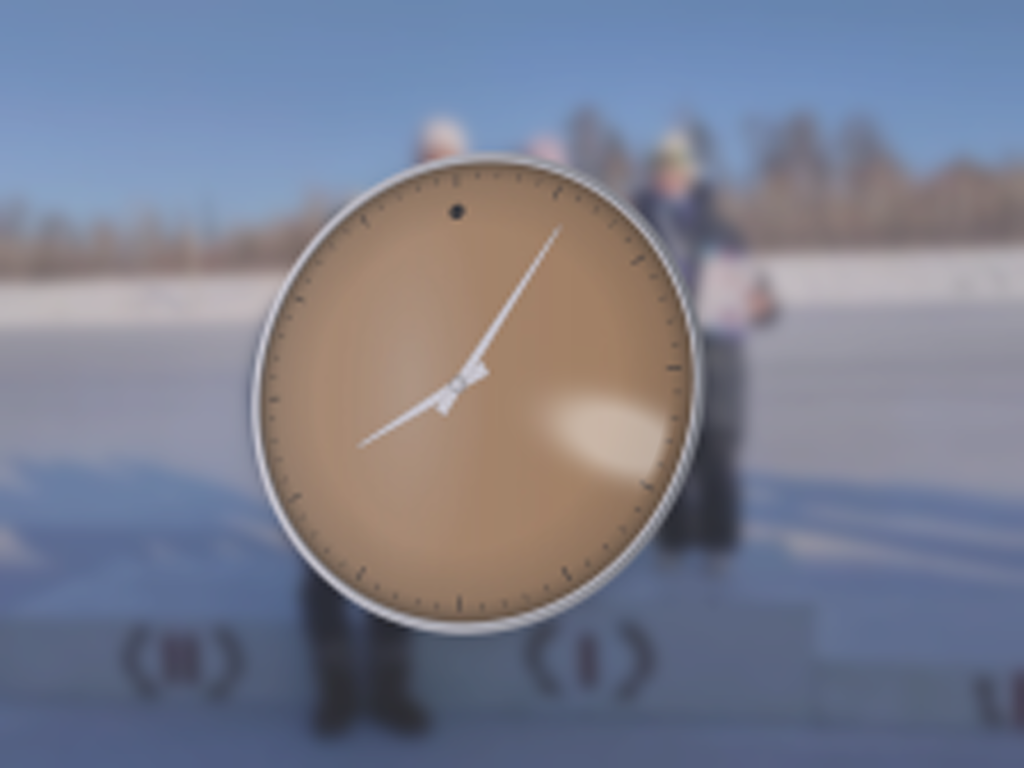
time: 8:06
